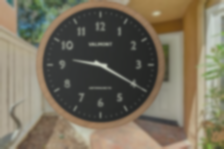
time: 9:20
